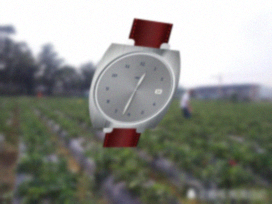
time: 12:32
